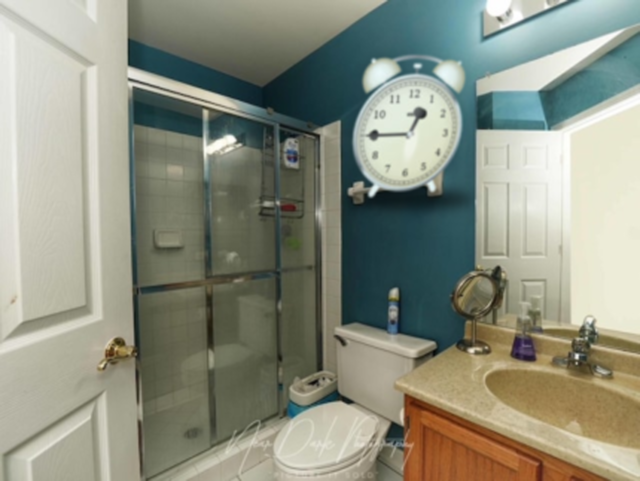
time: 12:45
